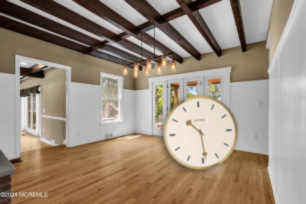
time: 10:29
